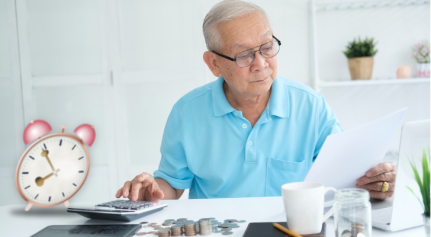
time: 7:54
